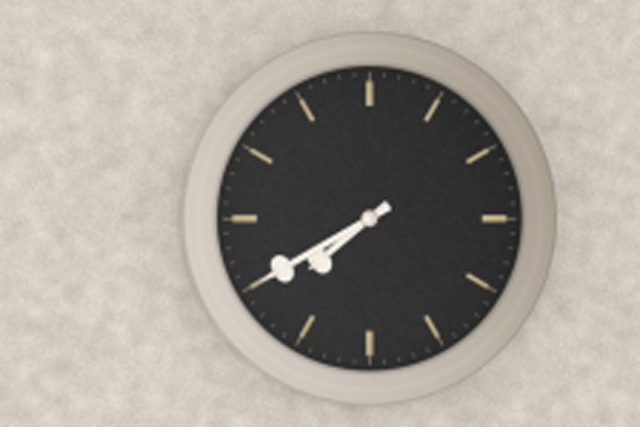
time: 7:40
